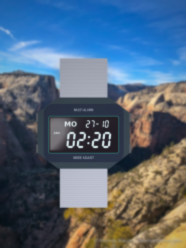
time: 2:20
